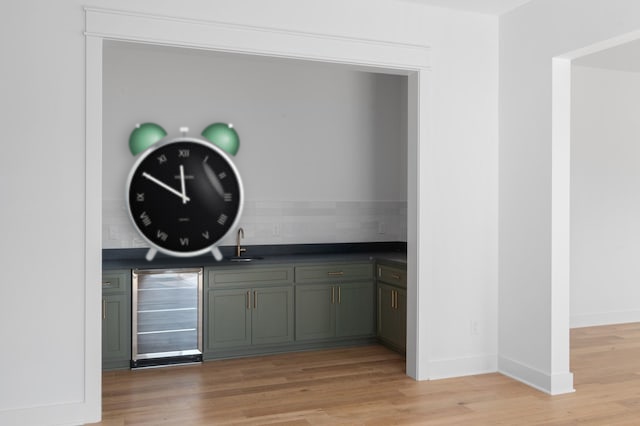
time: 11:50
